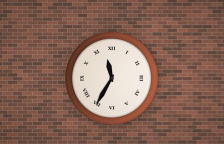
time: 11:35
